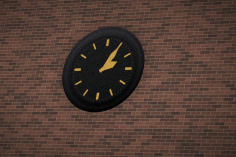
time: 2:05
